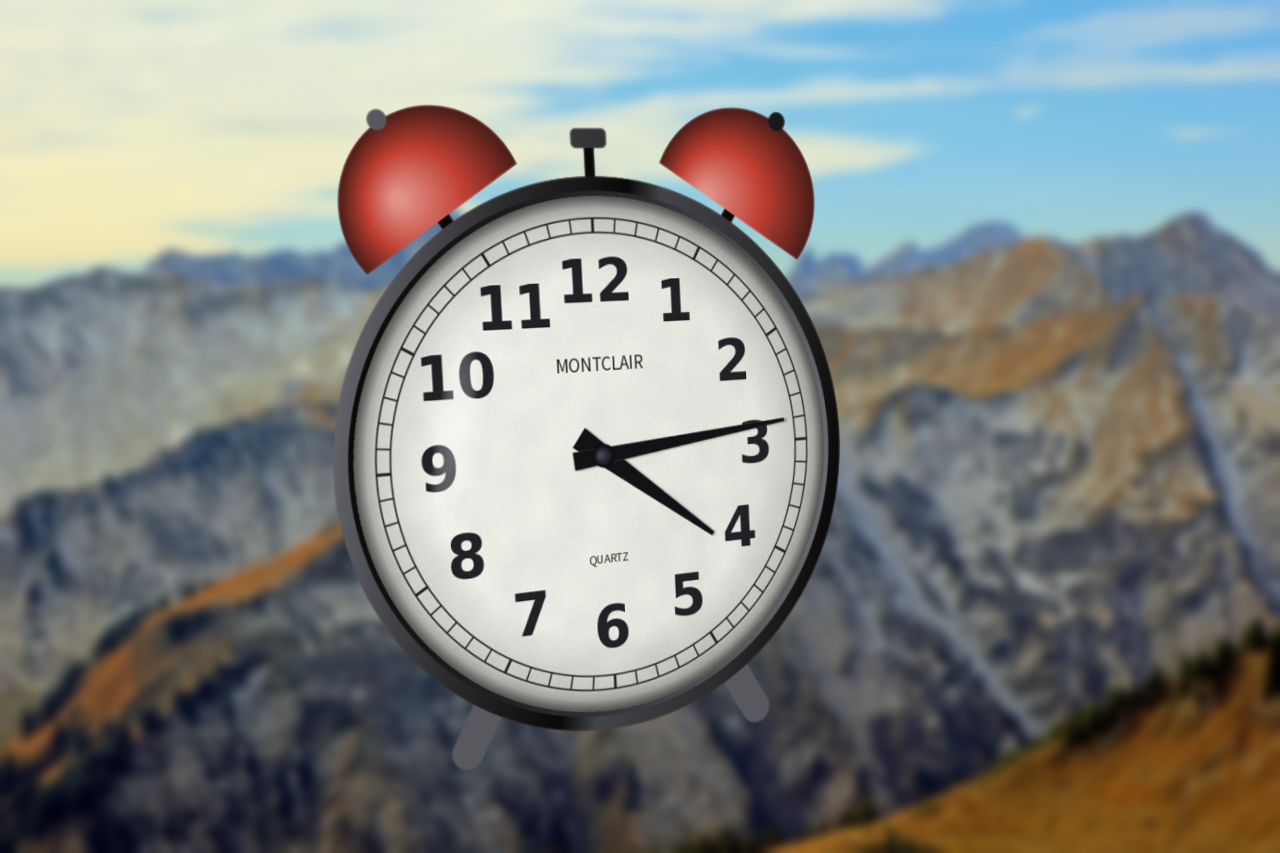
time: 4:14
